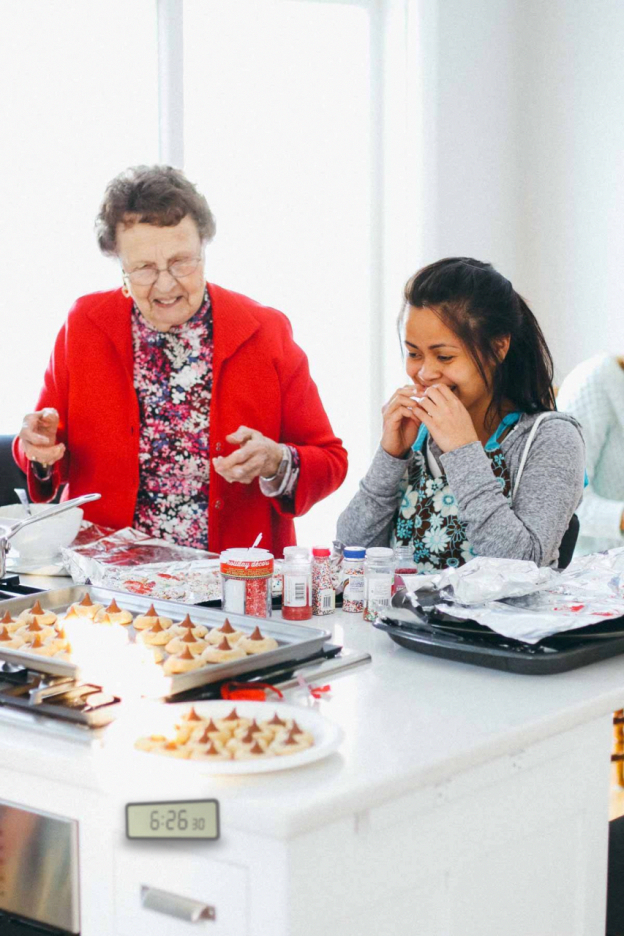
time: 6:26
